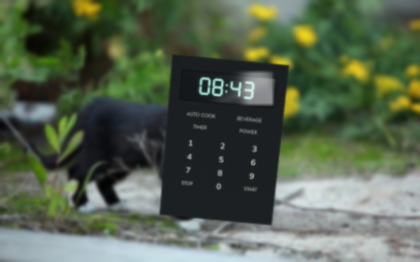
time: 8:43
